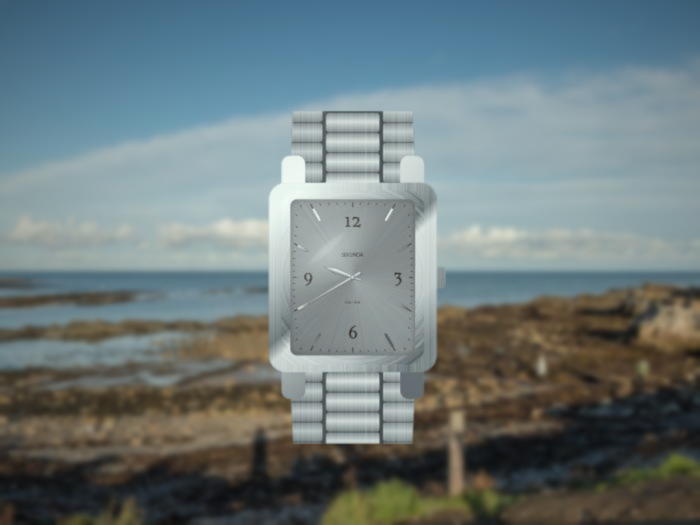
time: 9:40
